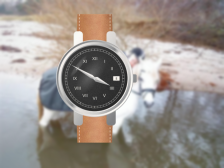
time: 3:50
